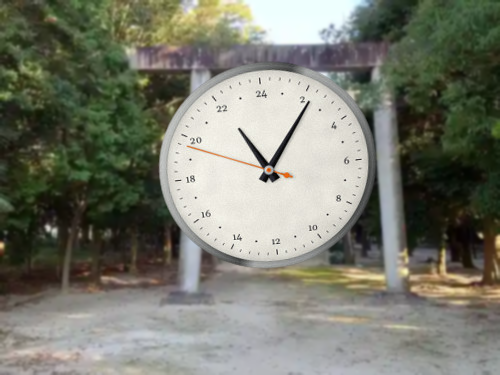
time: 22:05:49
